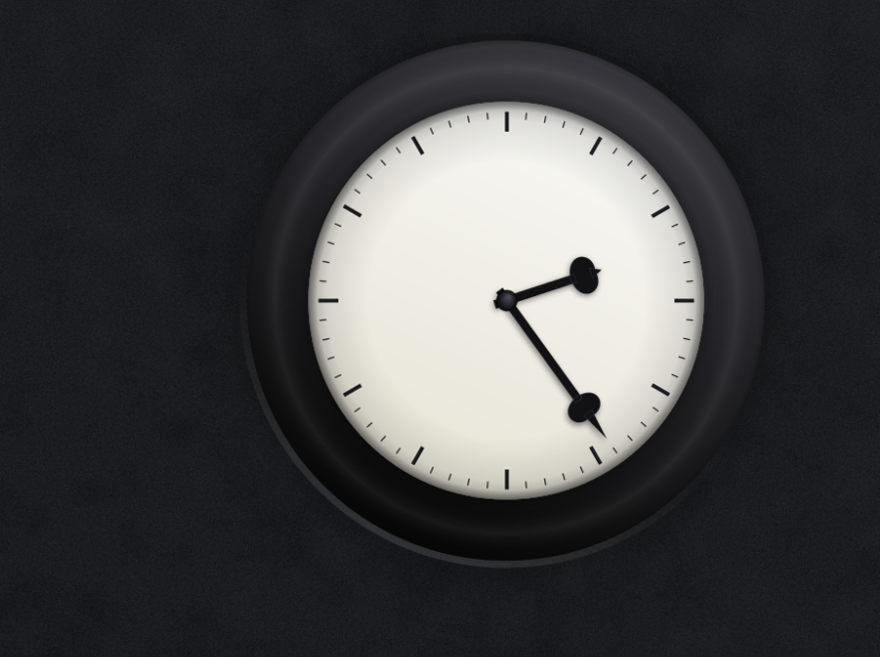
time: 2:24
